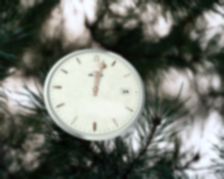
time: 12:02
